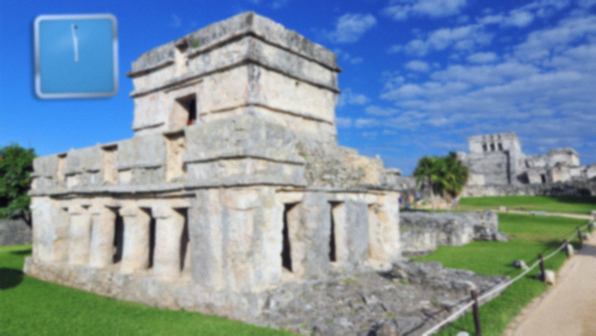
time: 11:59
